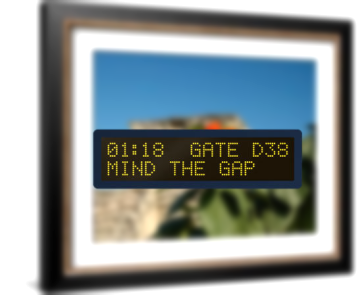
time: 1:18
